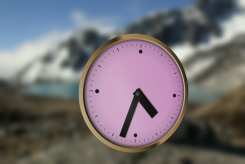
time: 4:33
